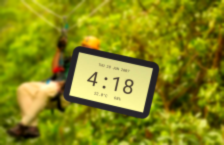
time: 4:18
